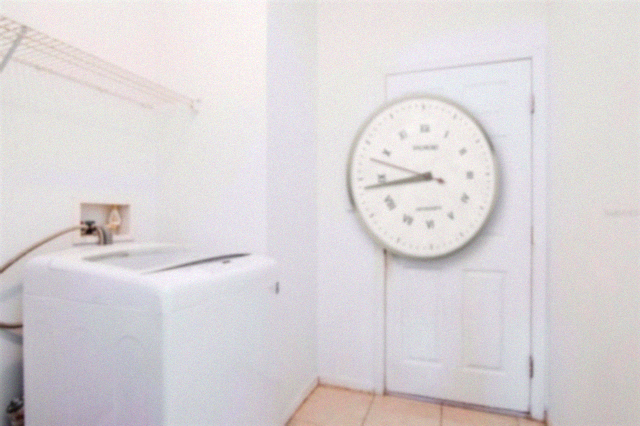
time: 8:43:48
